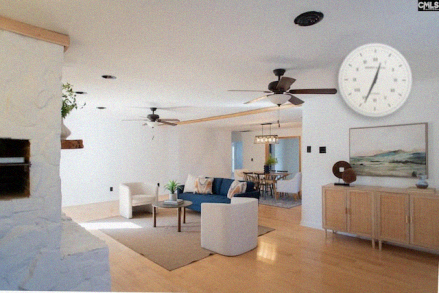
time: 12:34
